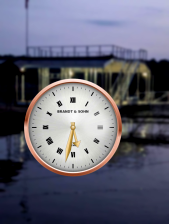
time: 5:32
